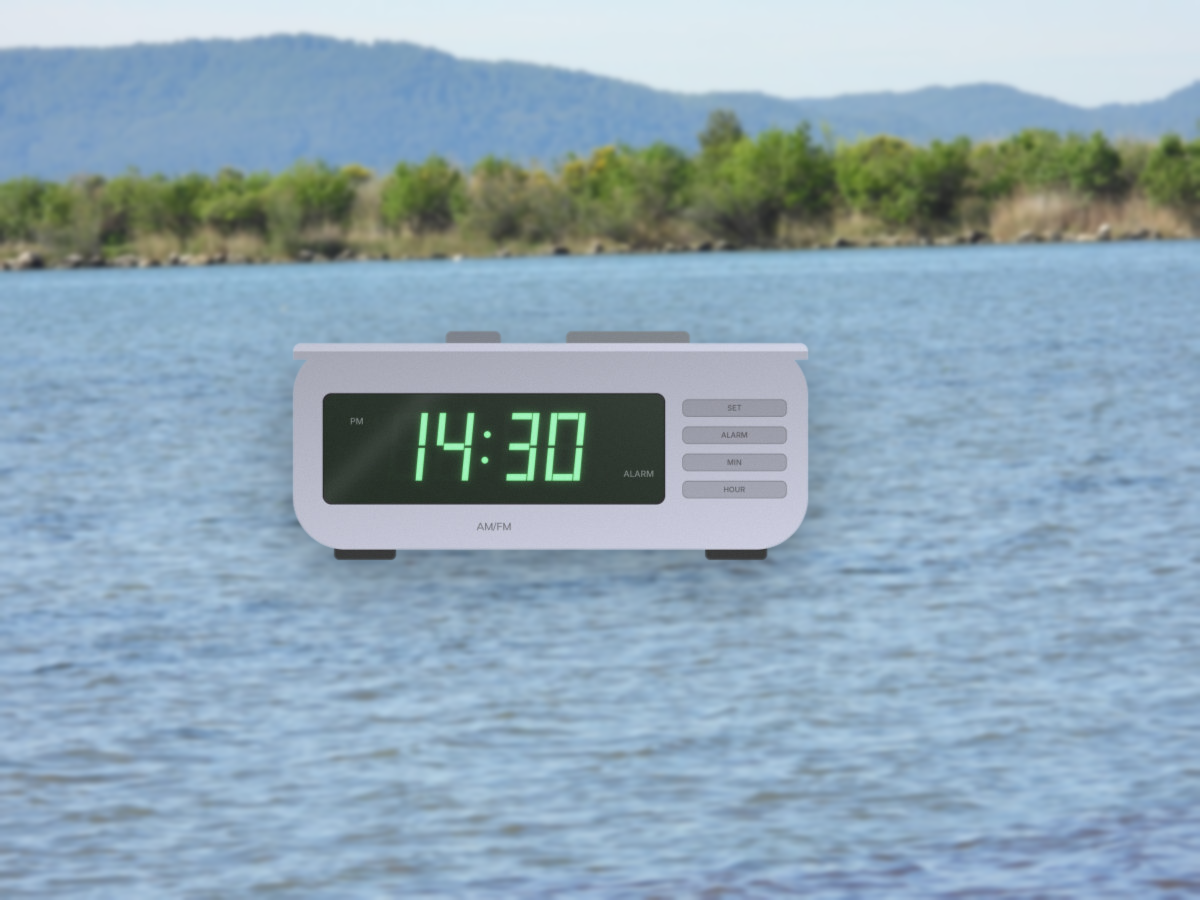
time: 14:30
